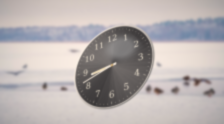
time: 8:42
